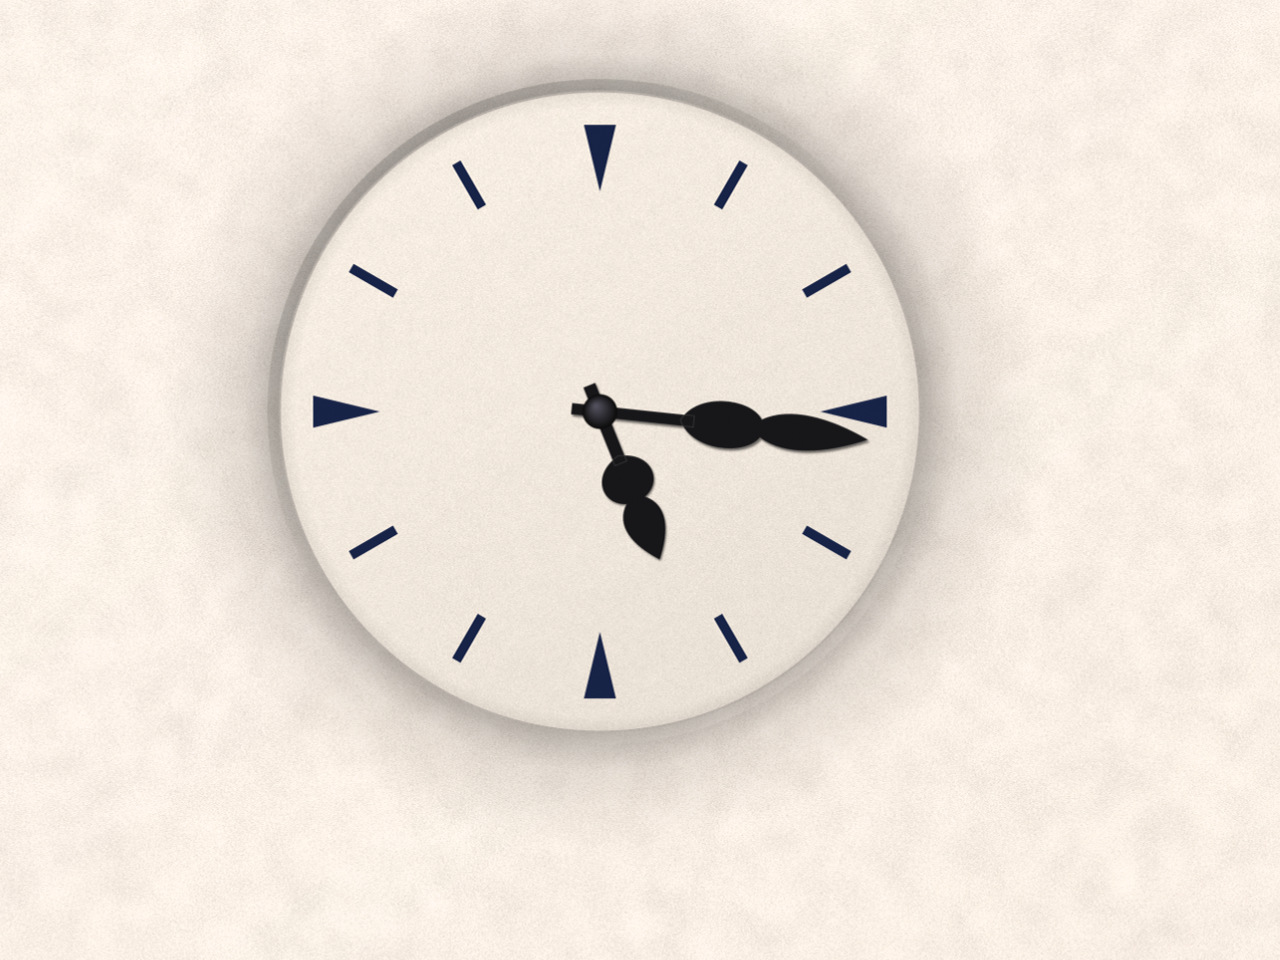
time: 5:16
